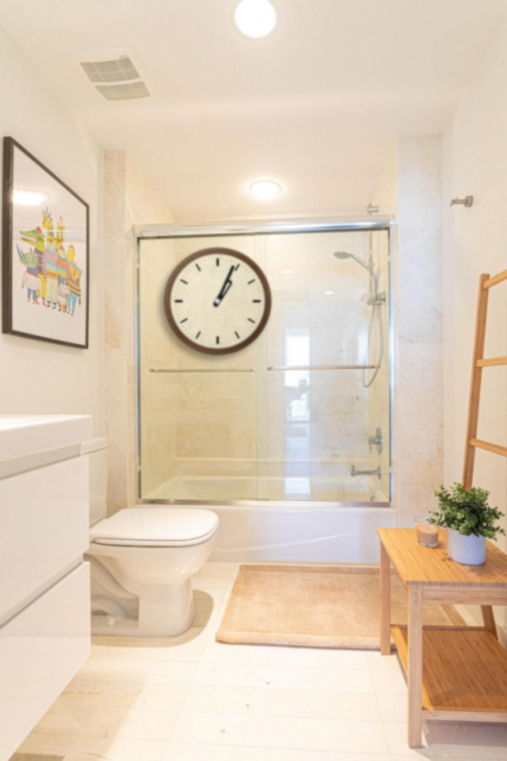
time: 1:04
